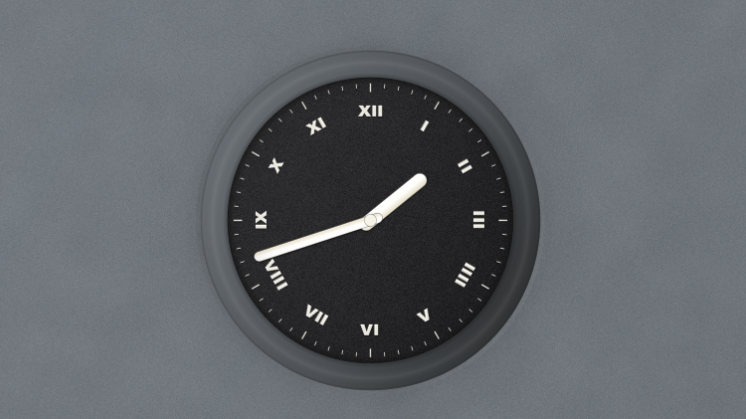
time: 1:42
